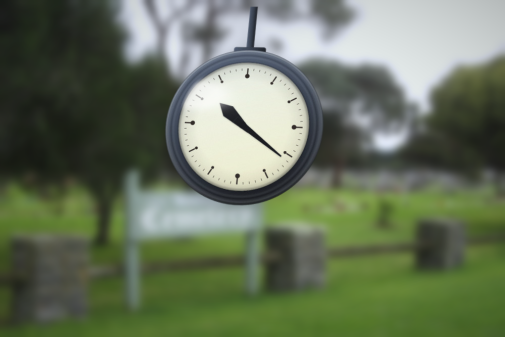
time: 10:21
